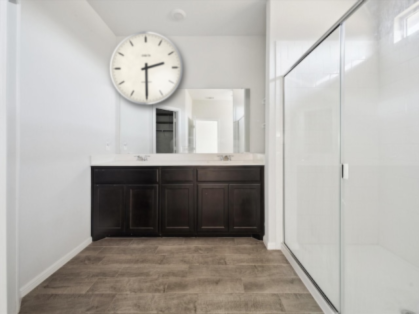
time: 2:30
